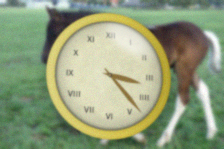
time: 3:23
